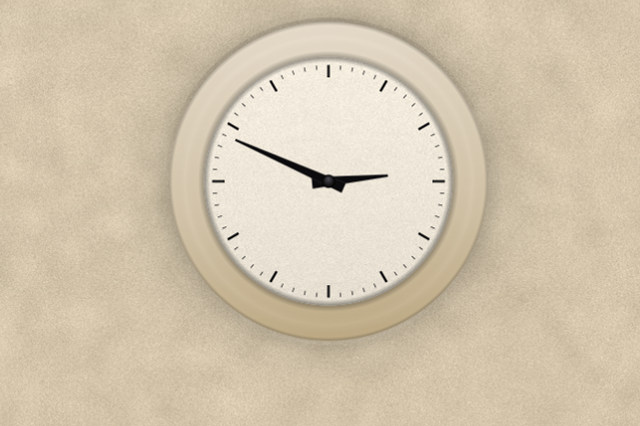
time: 2:49
